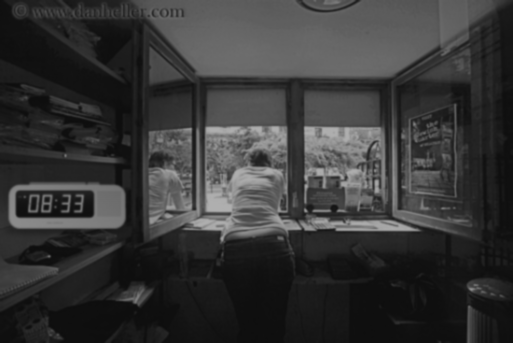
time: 8:33
